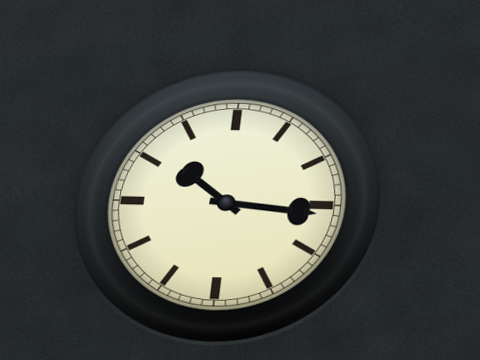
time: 10:16
